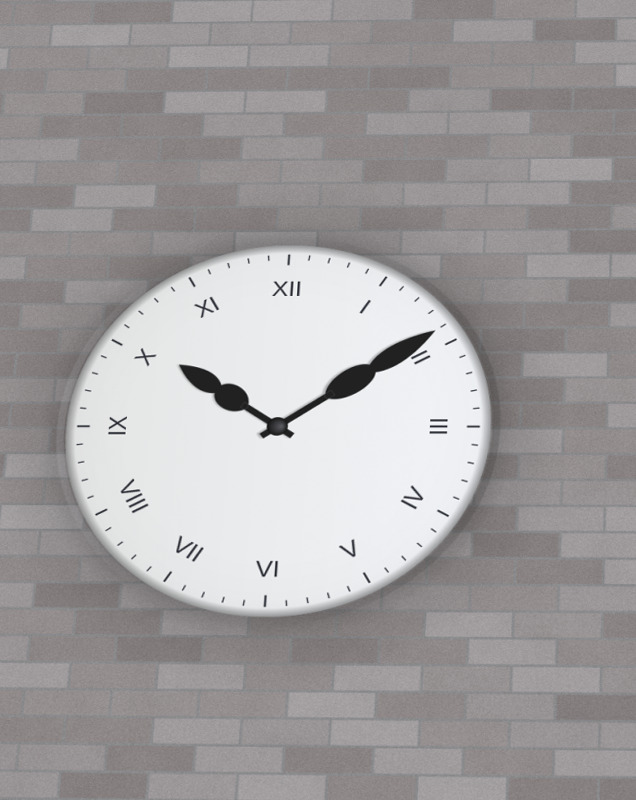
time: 10:09
